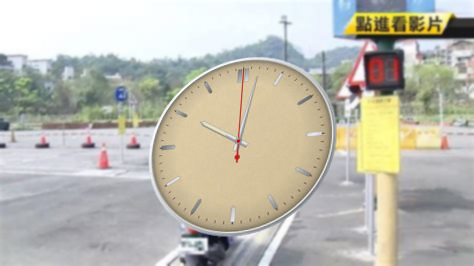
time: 10:02:00
